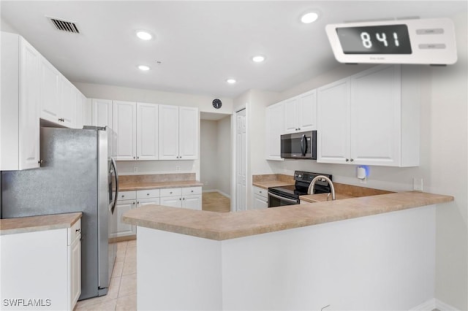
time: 8:41
